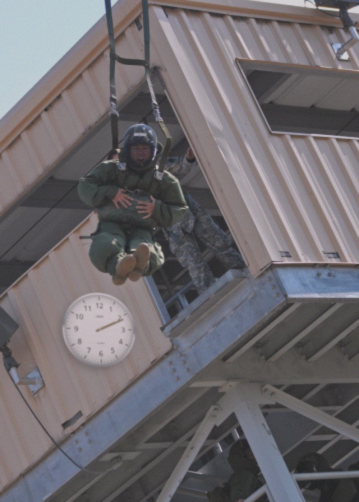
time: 2:11
